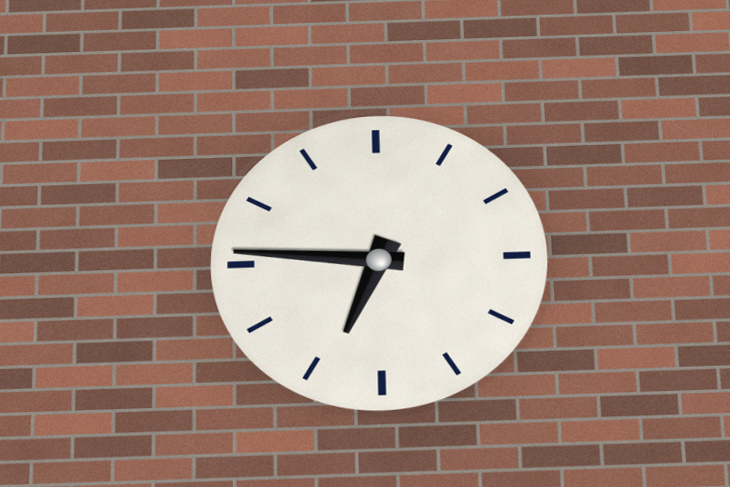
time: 6:46
